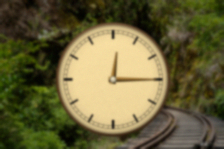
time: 12:15
